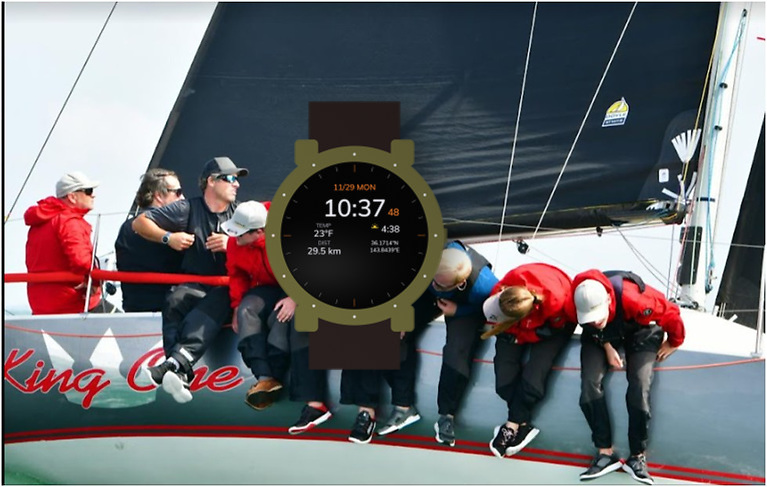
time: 10:37:48
